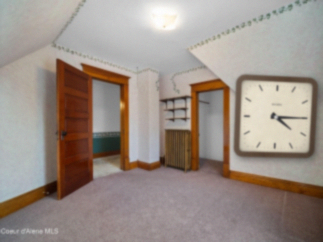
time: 4:15
